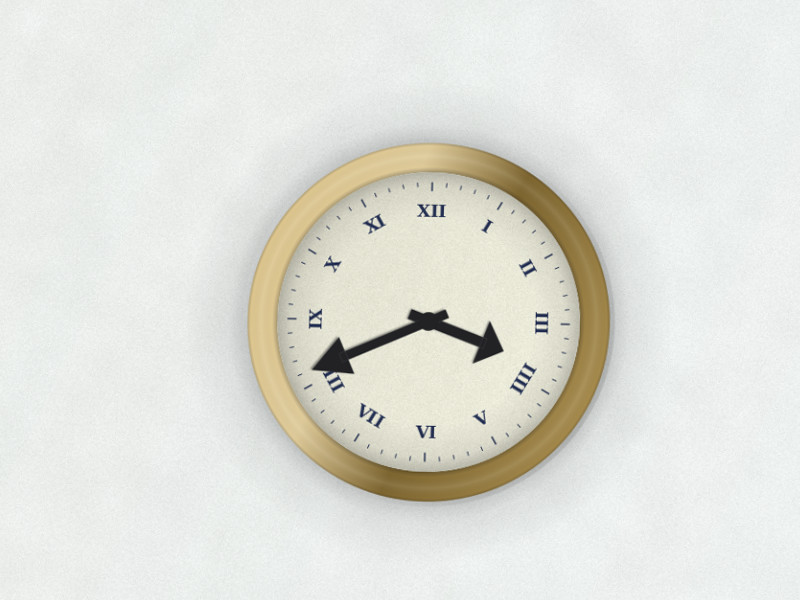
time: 3:41
